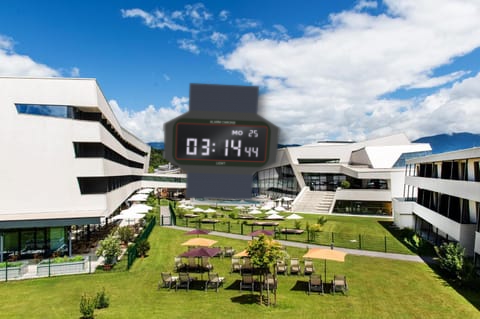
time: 3:14:44
